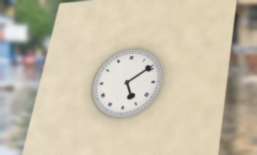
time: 5:09
